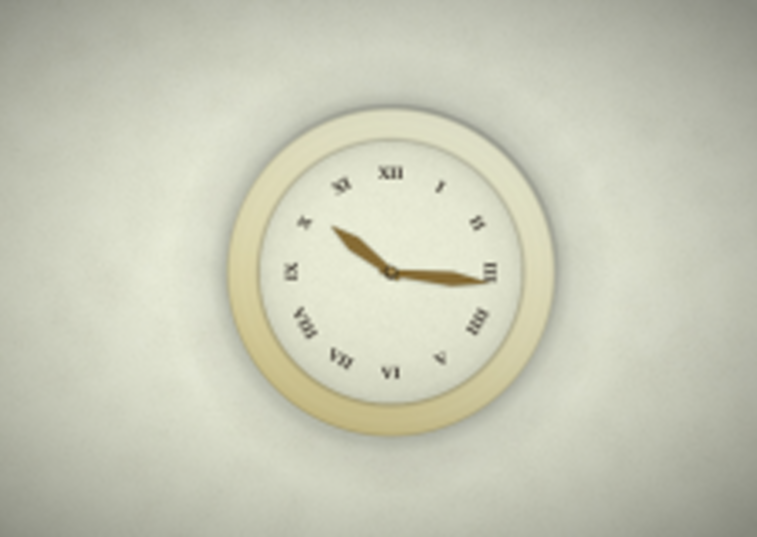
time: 10:16
